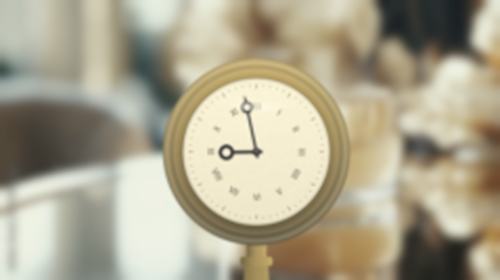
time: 8:58
